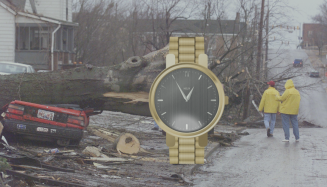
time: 12:55
